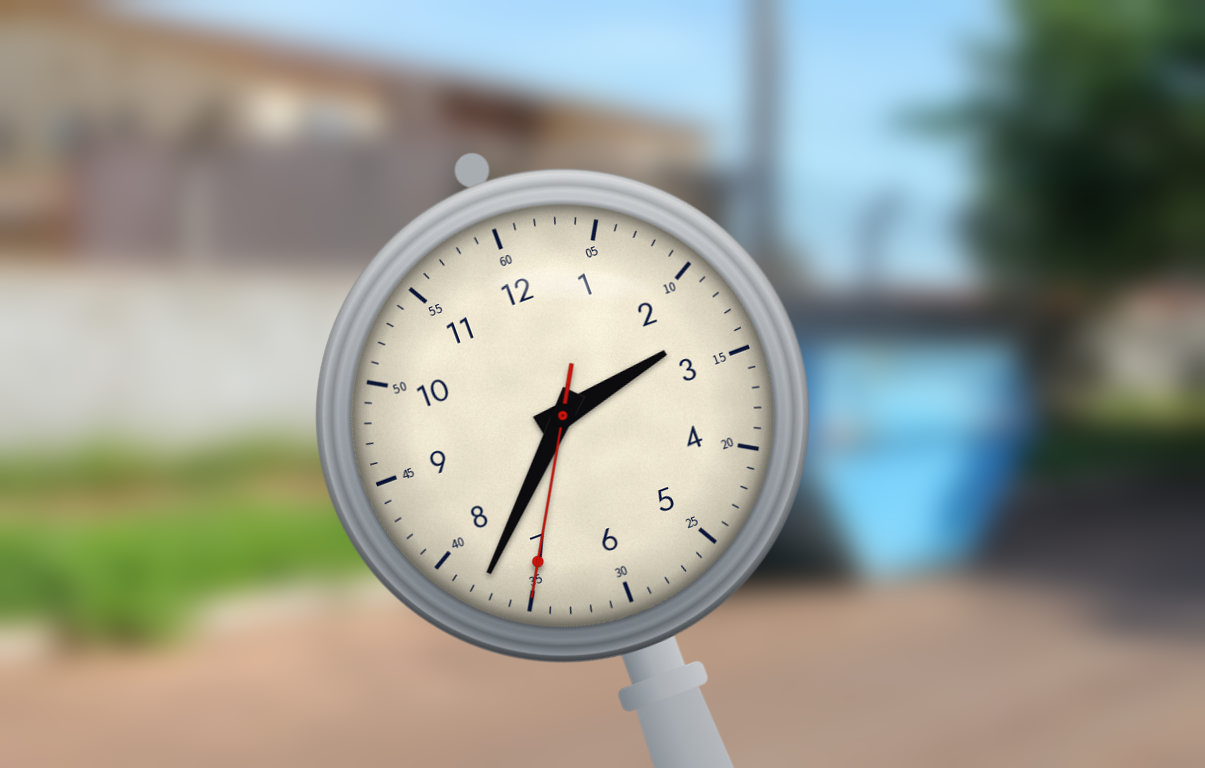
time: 2:37:35
